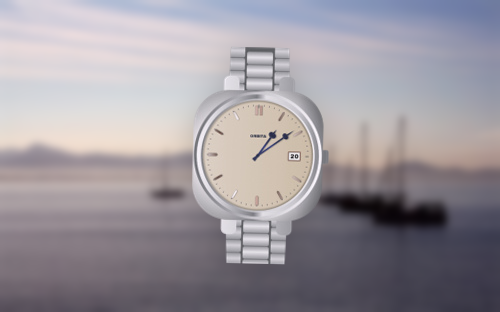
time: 1:09
